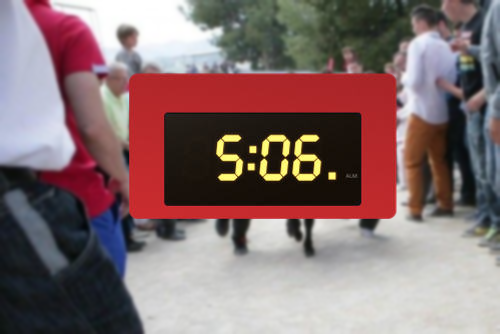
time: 5:06
